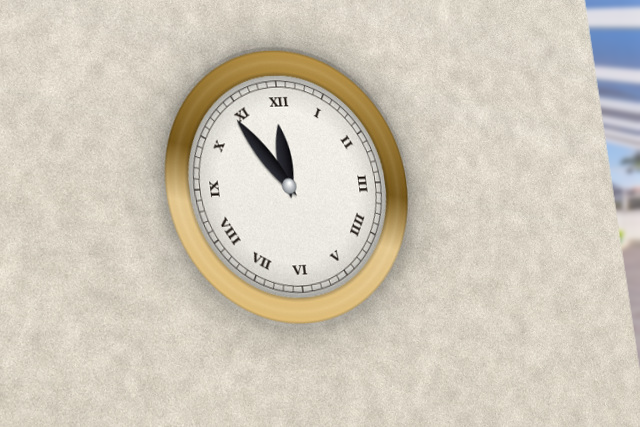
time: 11:54
